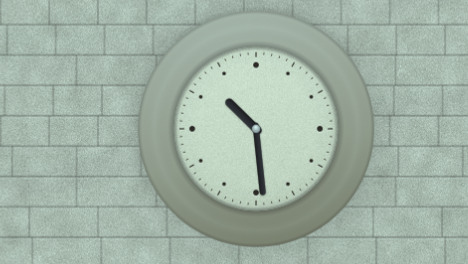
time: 10:29
